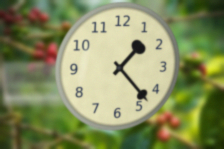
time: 1:23
